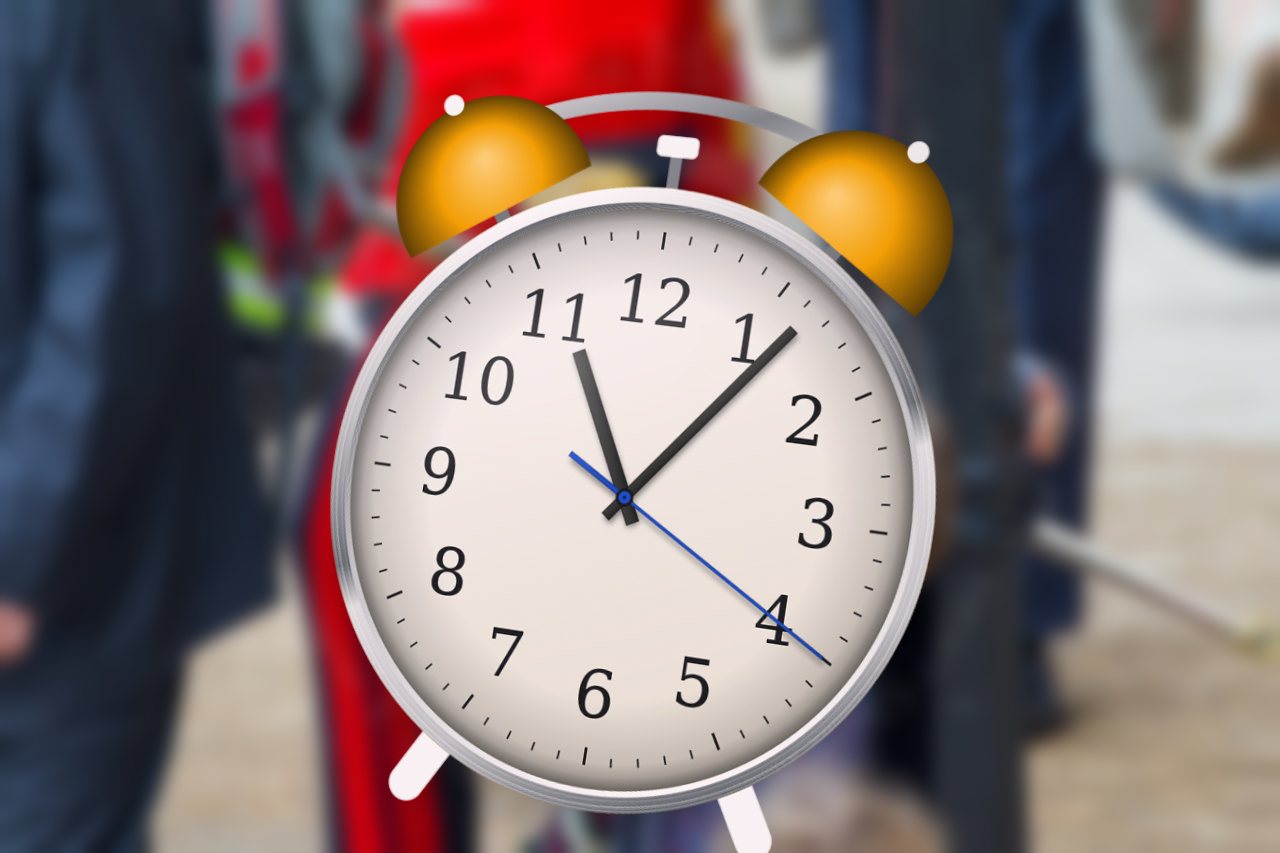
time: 11:06:20
